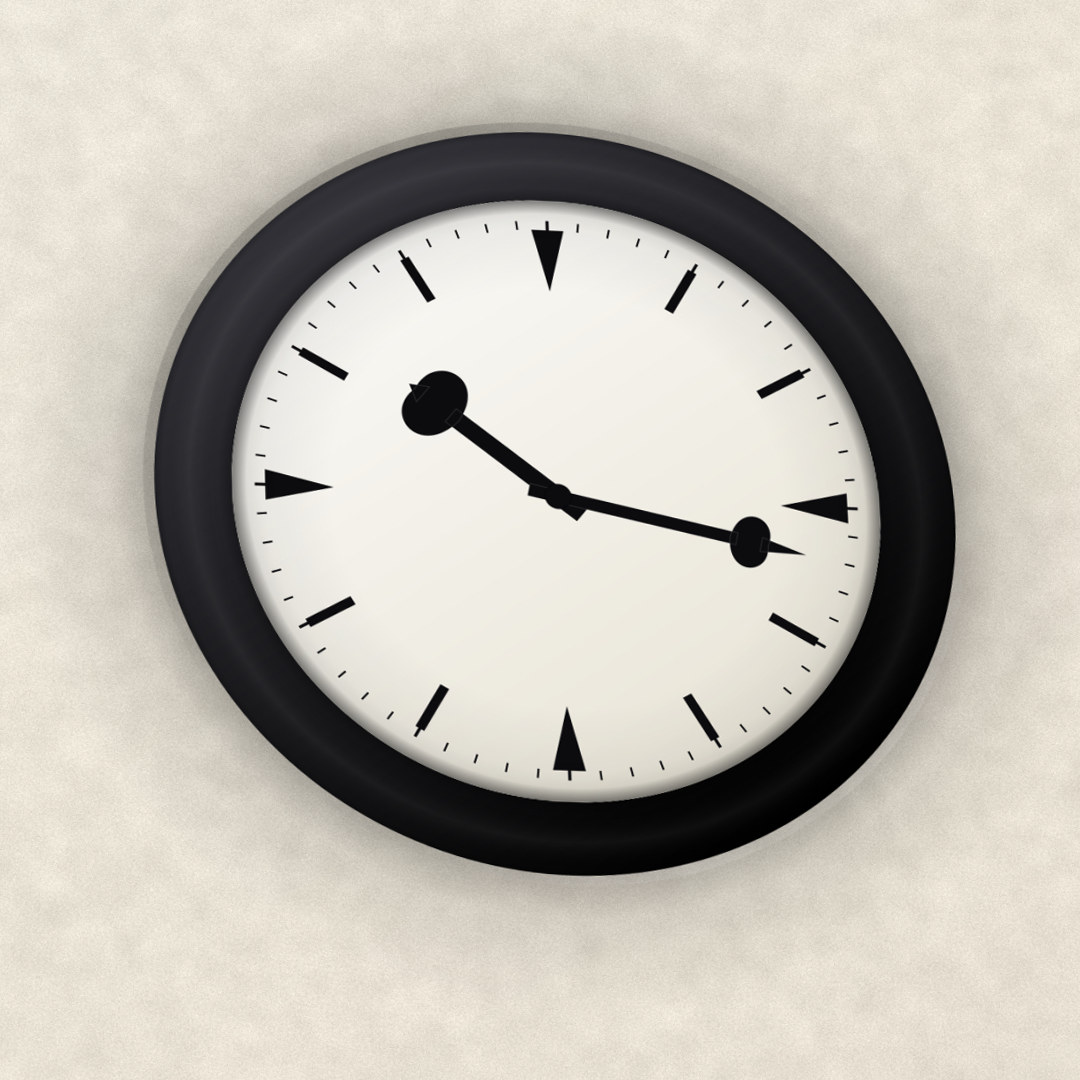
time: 10:17
